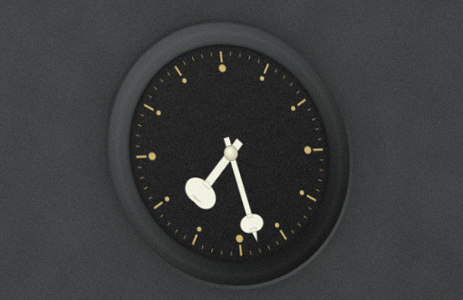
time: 7:28
